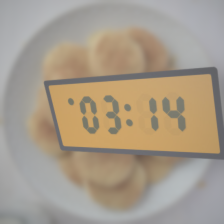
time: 3:14
